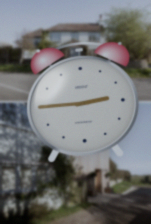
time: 2:45
